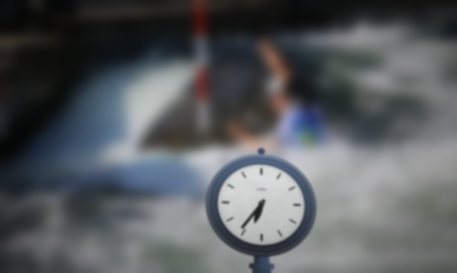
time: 6:36
